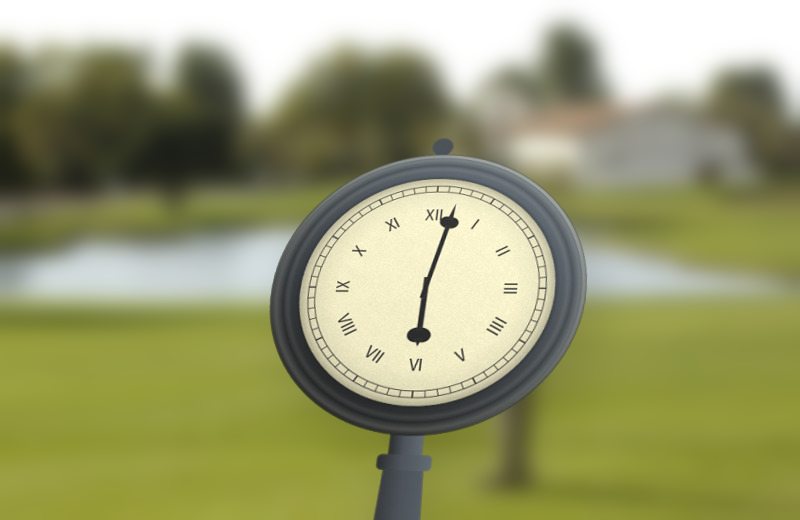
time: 6:02
